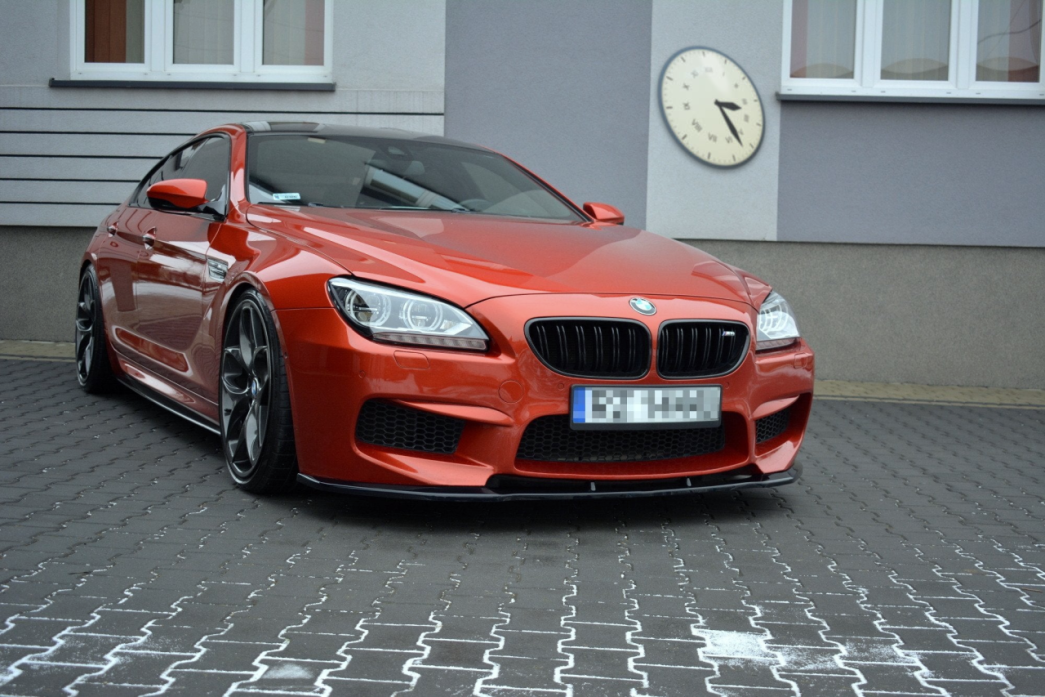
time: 3:27
